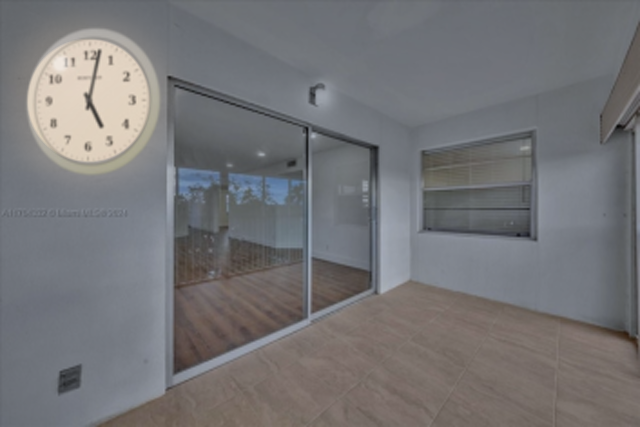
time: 5:02
